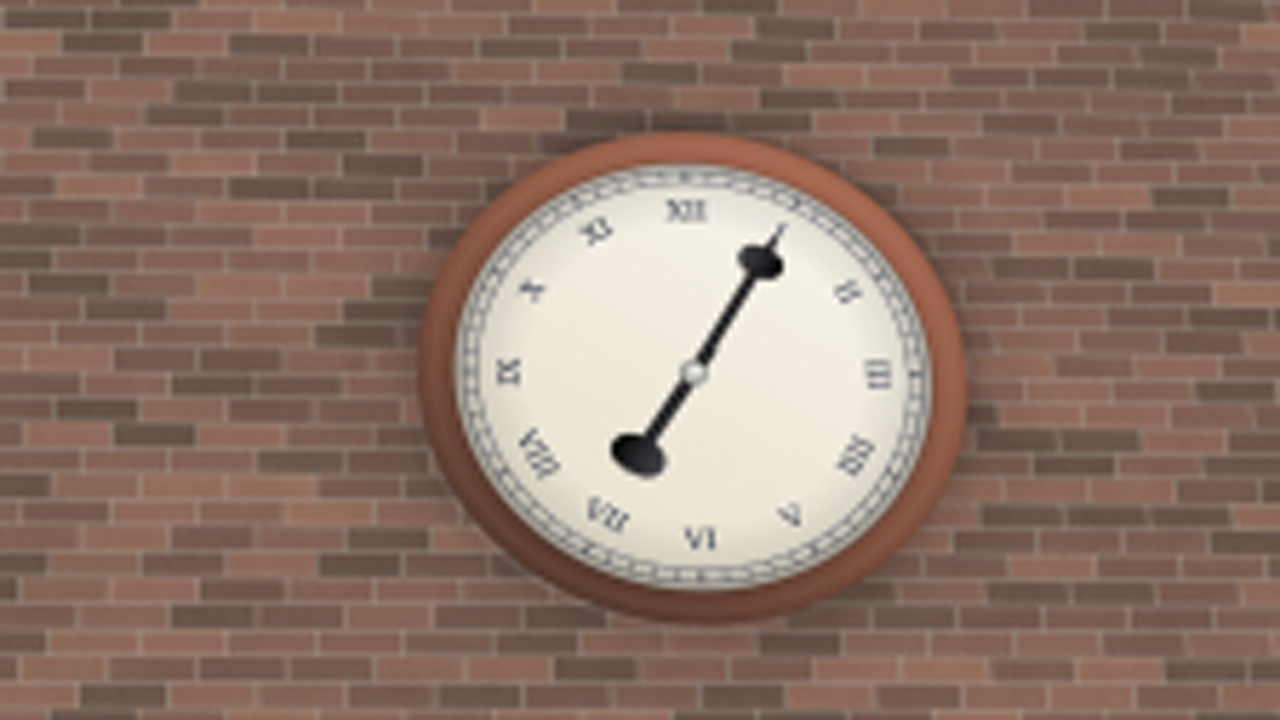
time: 7:05
